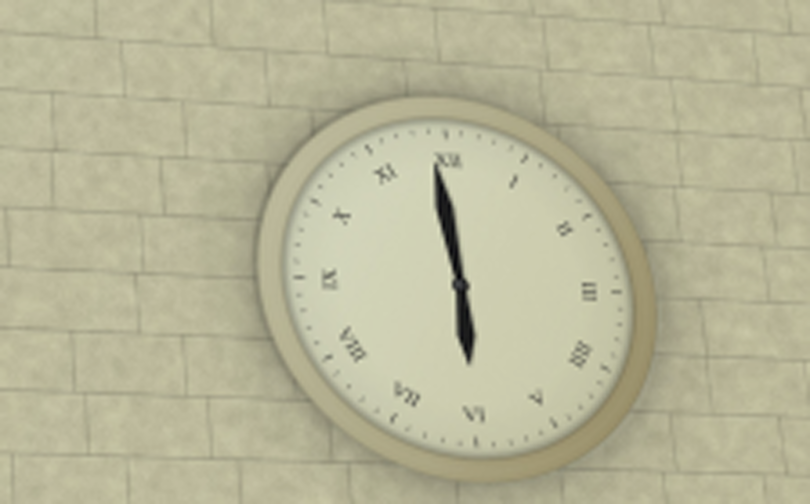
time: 5:59
